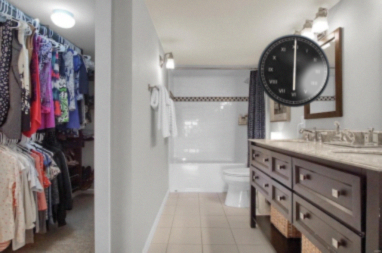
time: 6:00
